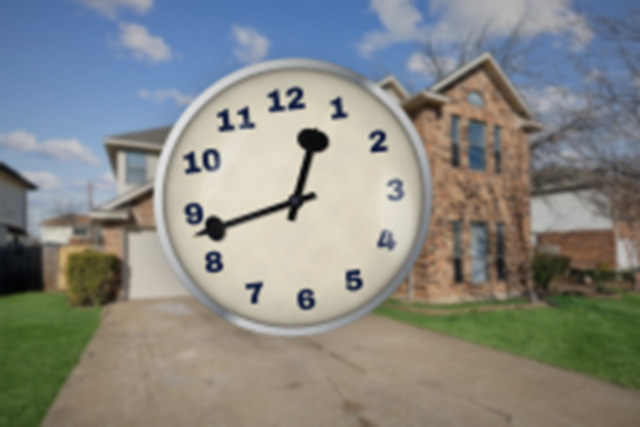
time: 12:43
